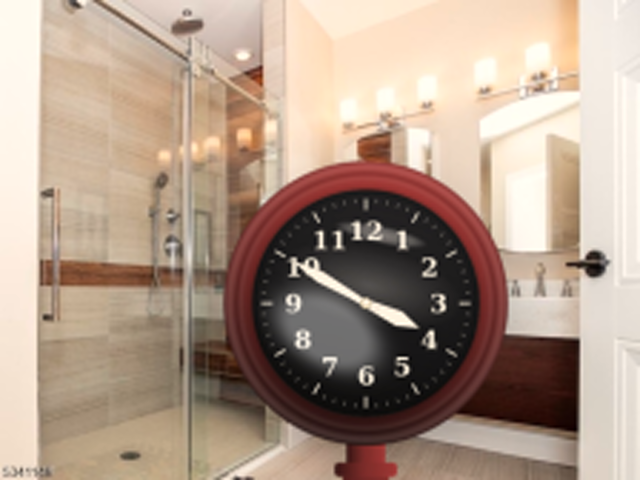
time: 3:50
